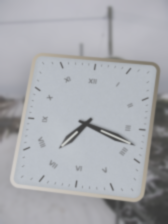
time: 7:18
